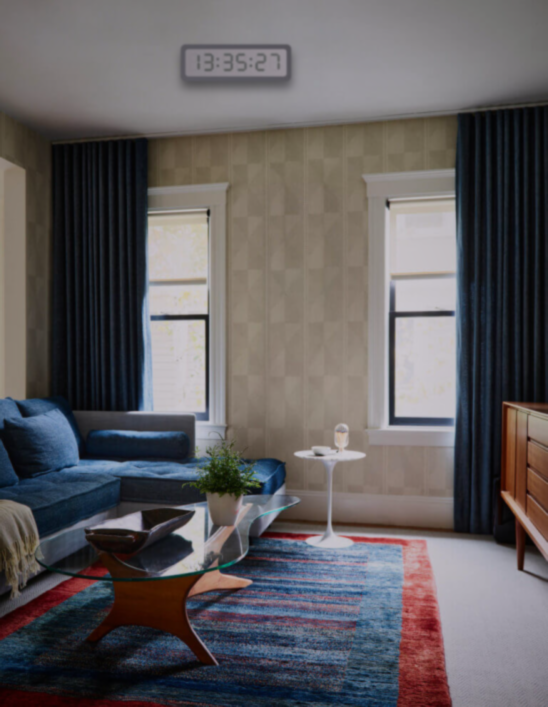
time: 13:35:27
